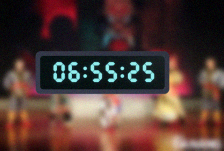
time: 6:55:25
